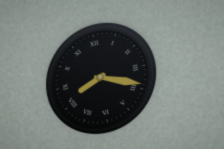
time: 8:19
